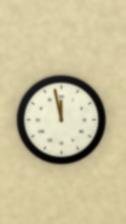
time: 11:58
